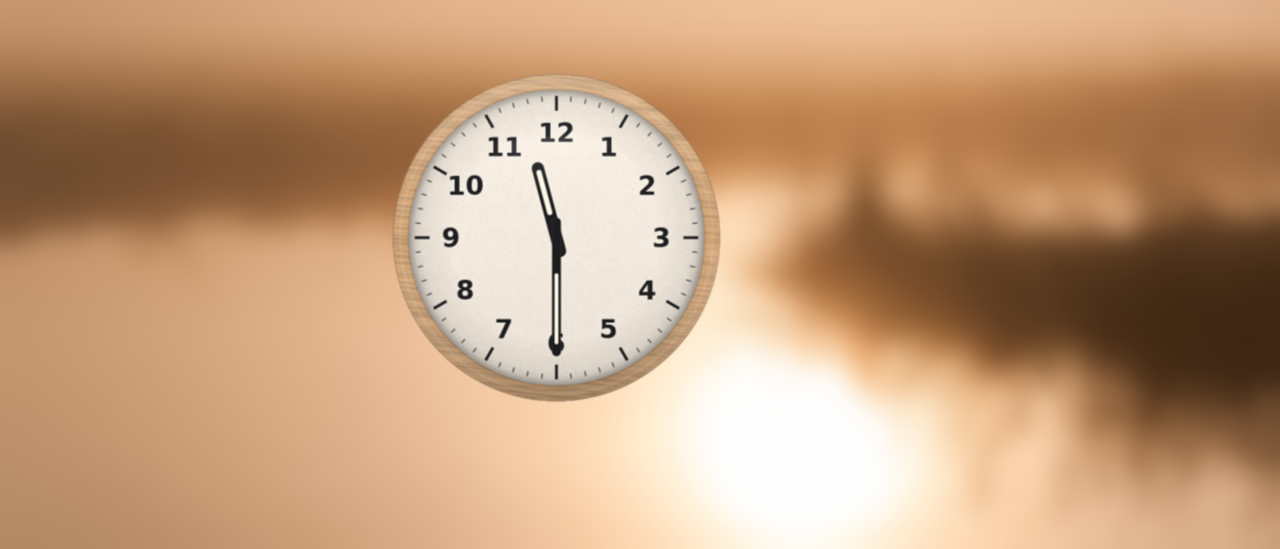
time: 11:30
